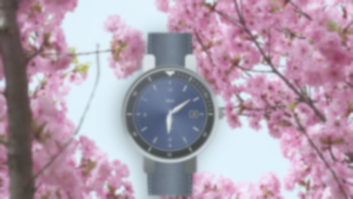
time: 6:09
